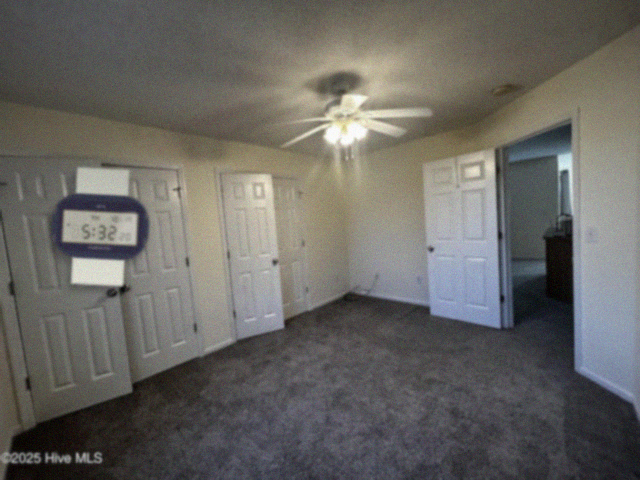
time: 5:32
